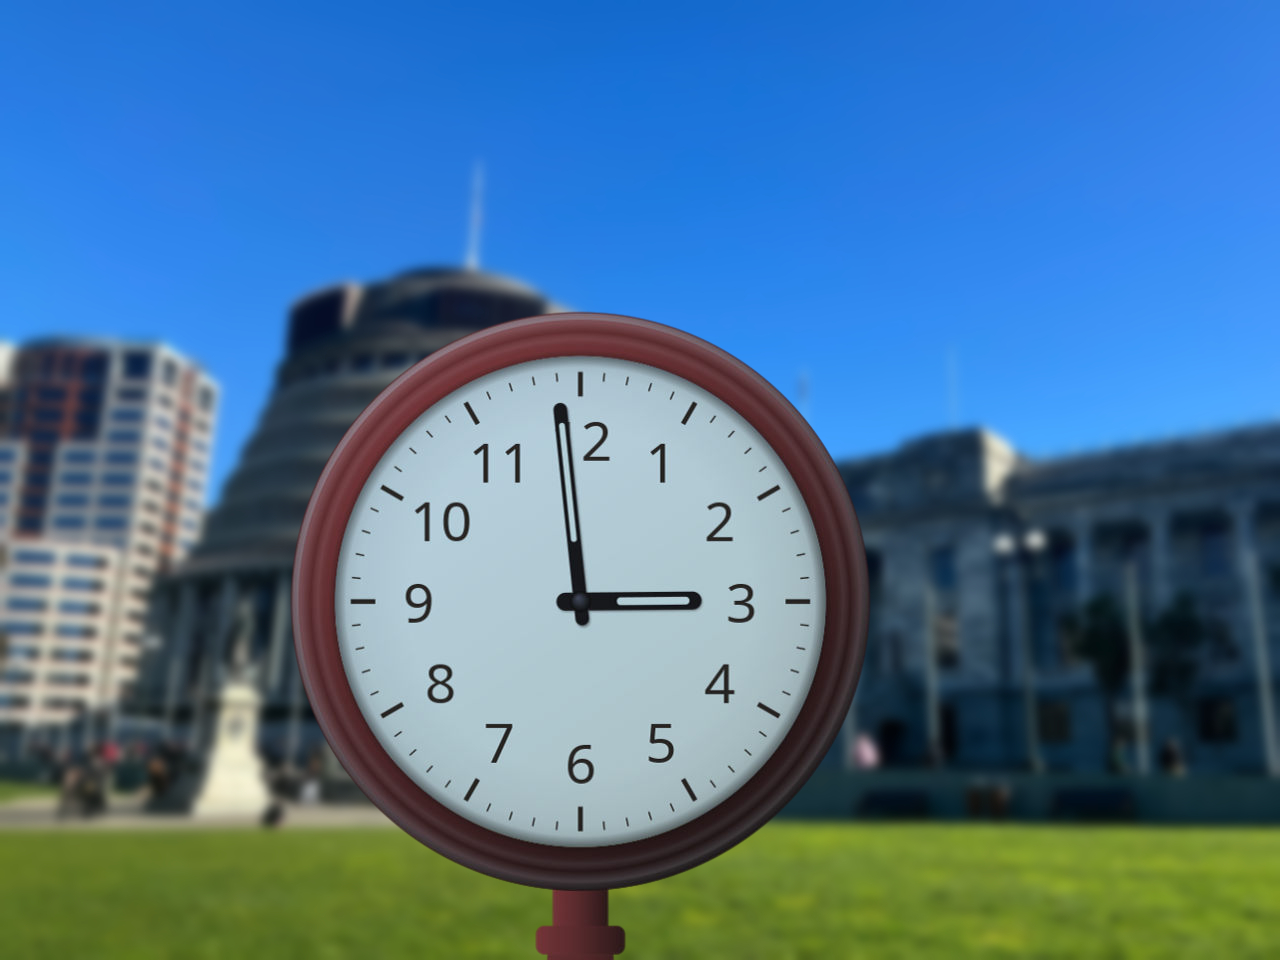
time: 2:59
